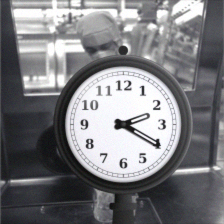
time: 2:20
